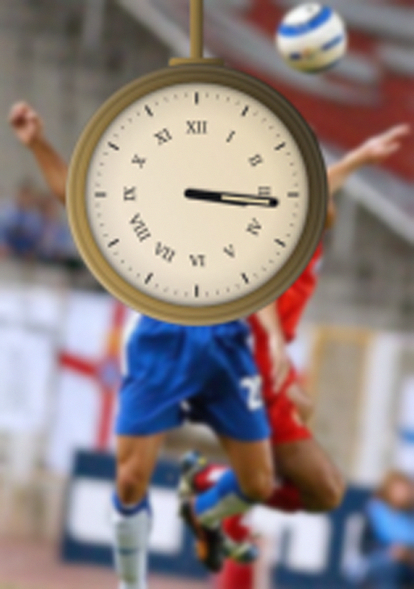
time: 3:16
